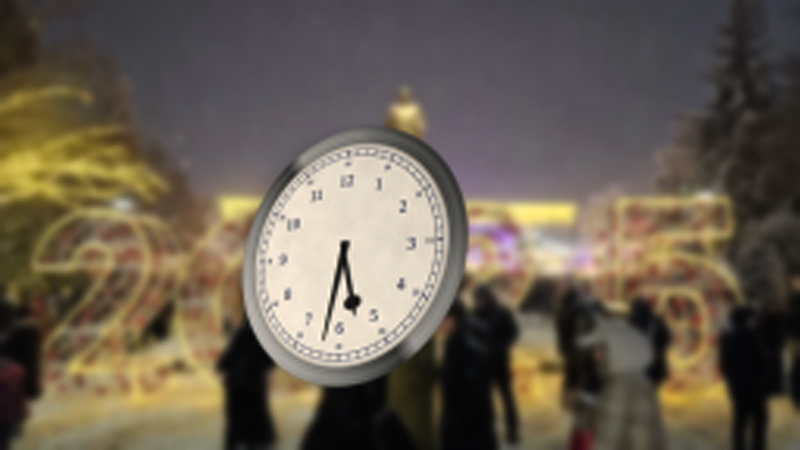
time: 5:32
